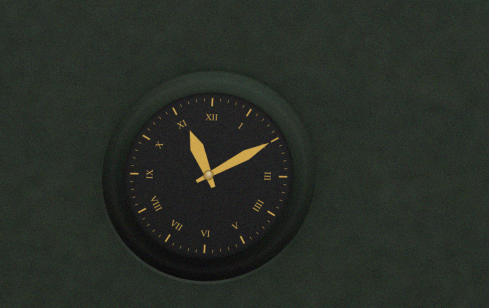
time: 11:10
